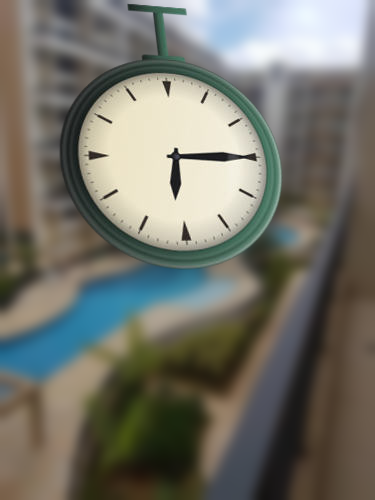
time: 6:15
